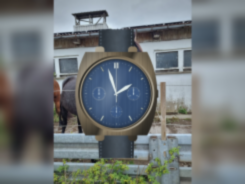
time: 1:57
